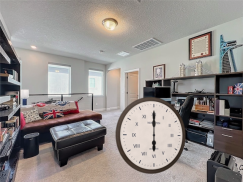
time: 6:00
